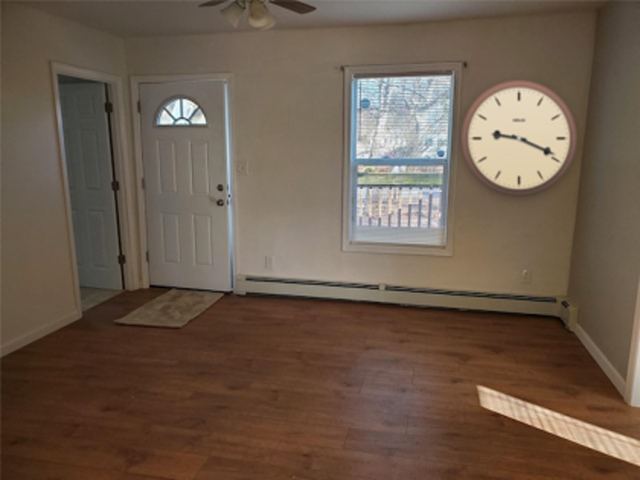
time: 9:19
